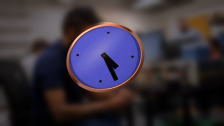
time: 4:25
